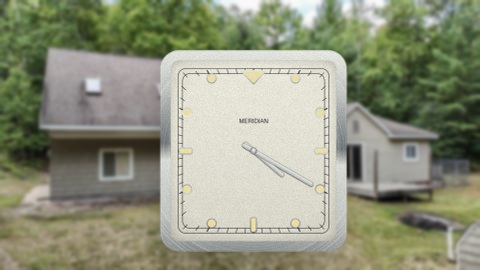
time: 4:20
